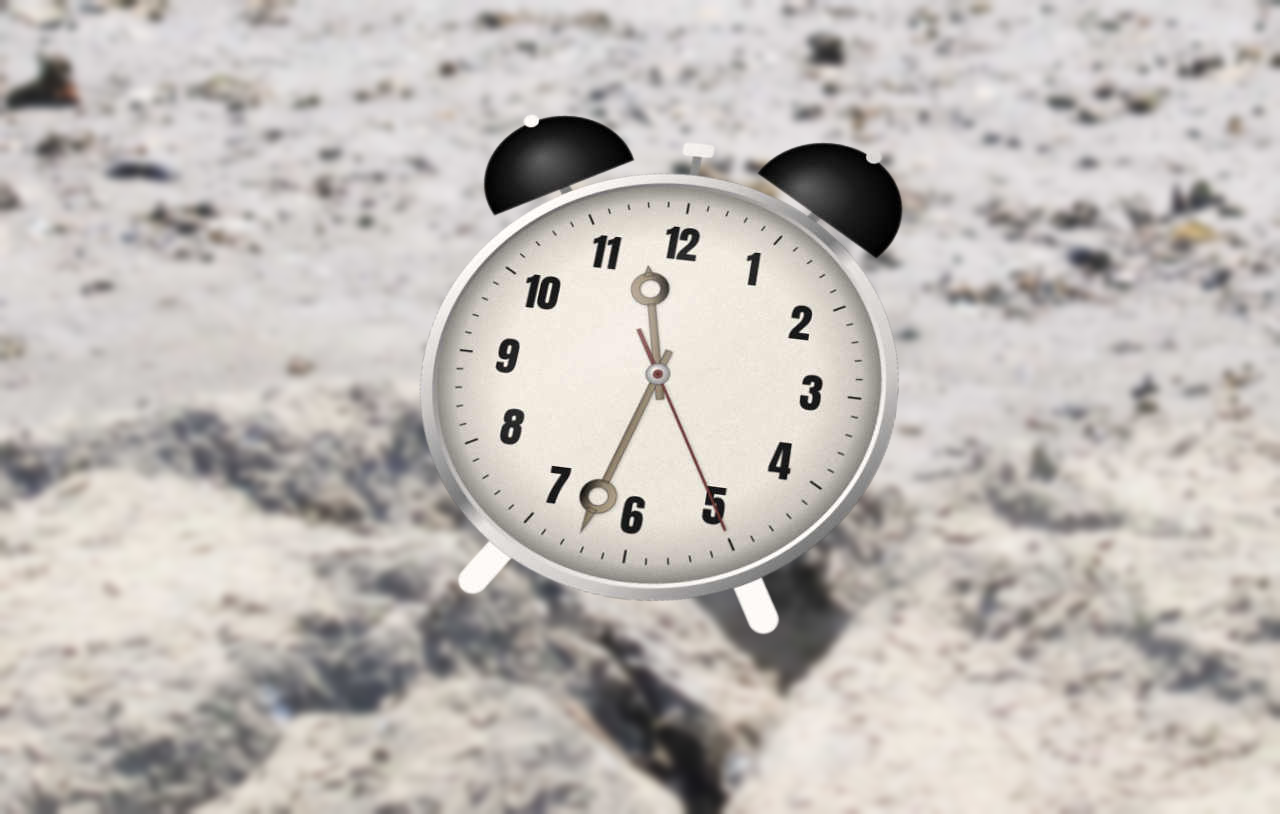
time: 11:32:25
